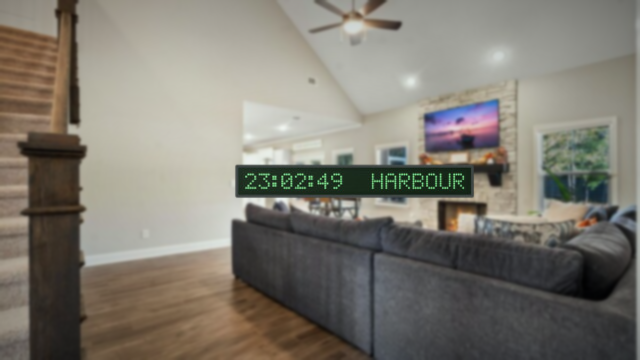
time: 23:02:49
